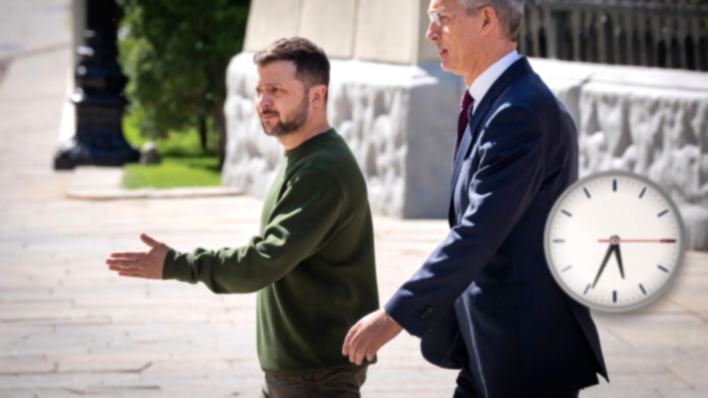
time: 5:34:15
